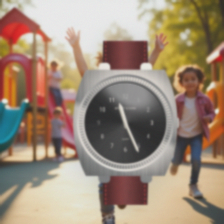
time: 11:26
